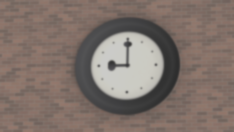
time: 9:00
